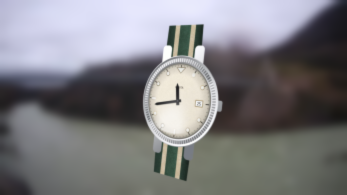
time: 11:43
